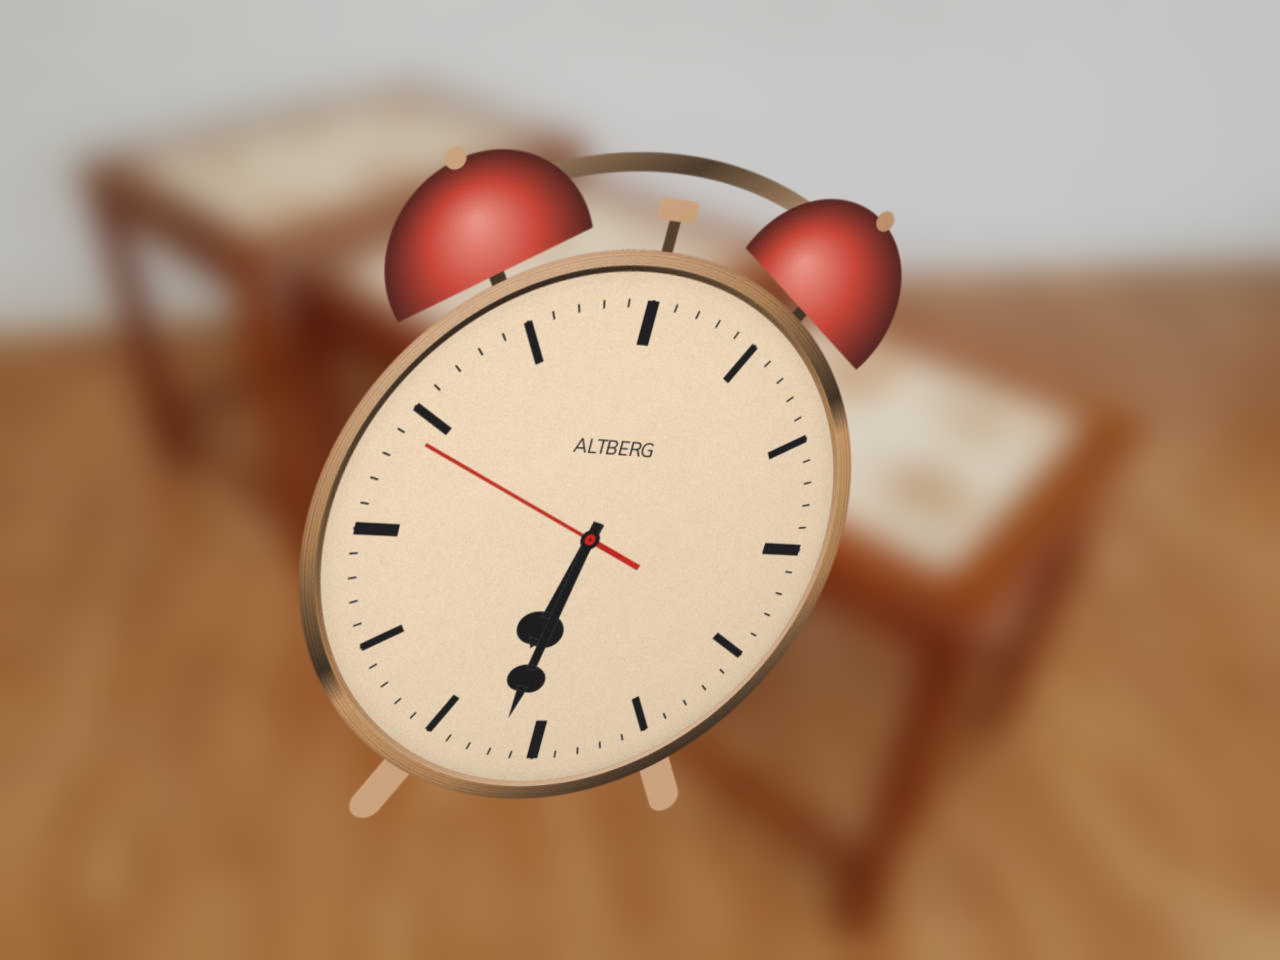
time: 6:31:49
